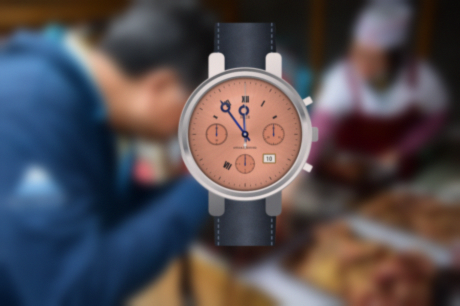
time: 11:54
